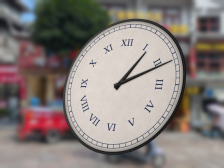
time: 1:11
